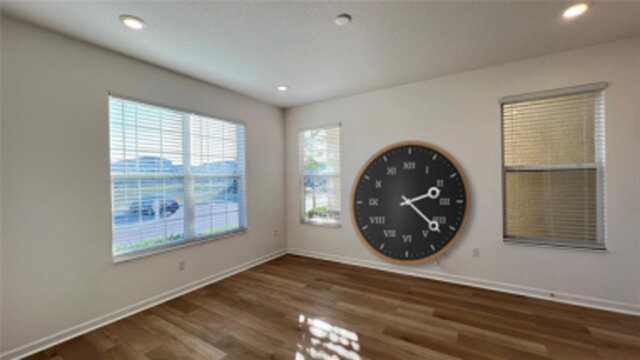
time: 2:22
